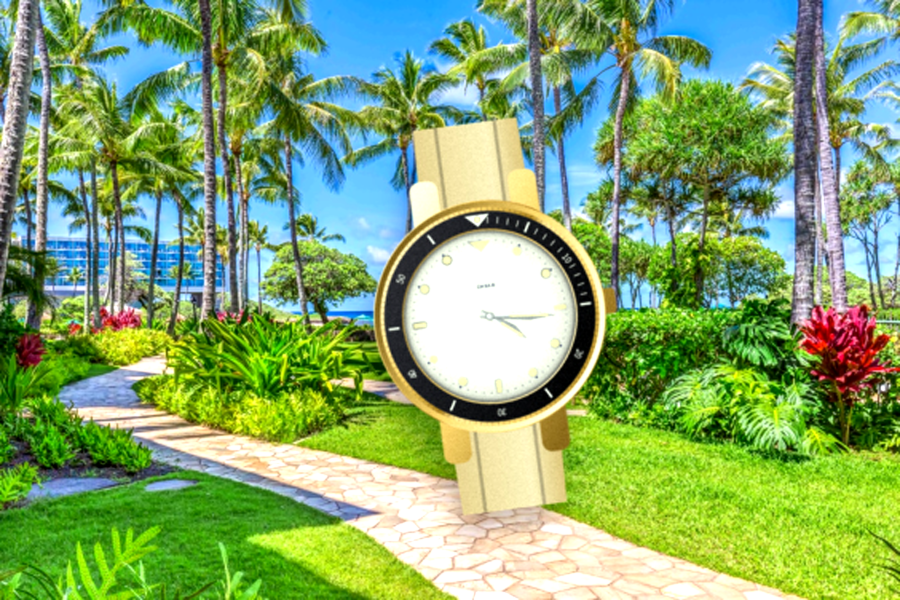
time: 4:16
